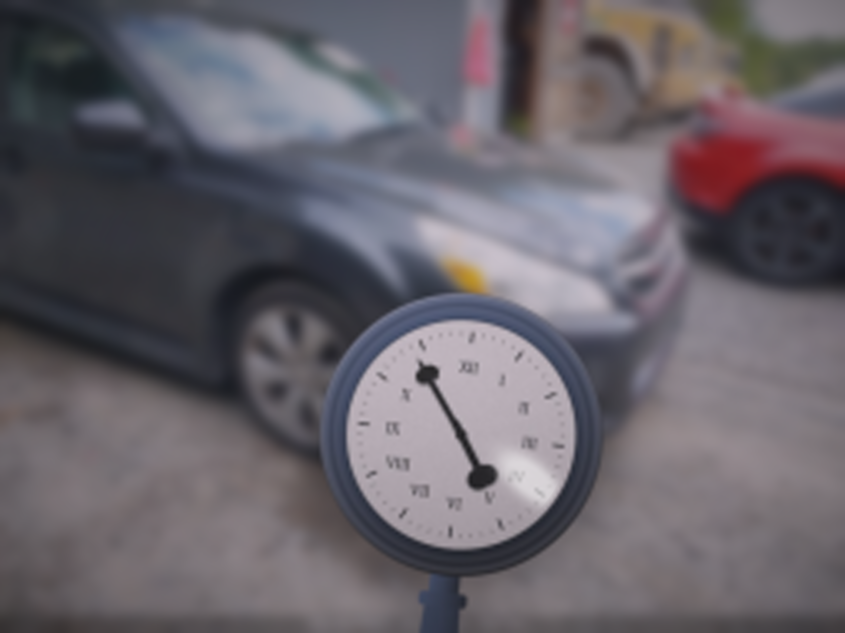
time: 4:54
